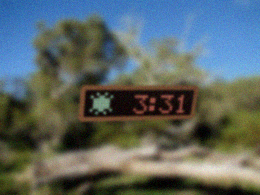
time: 3:31
